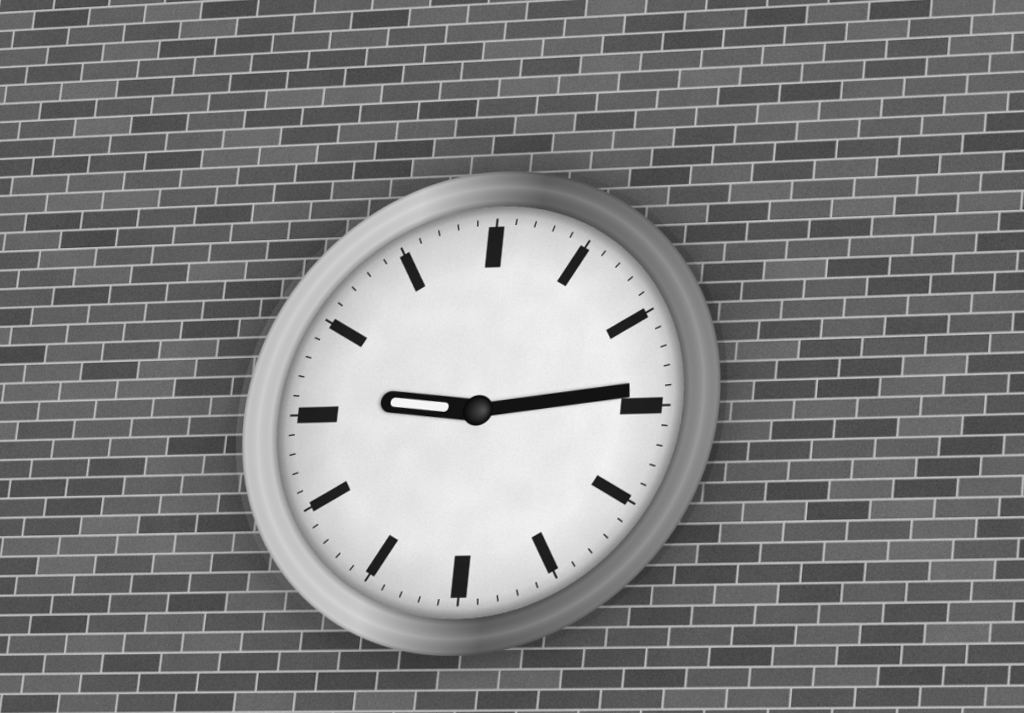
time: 9:14
